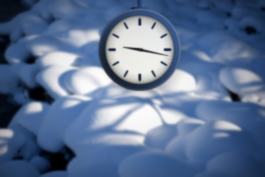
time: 9:17
